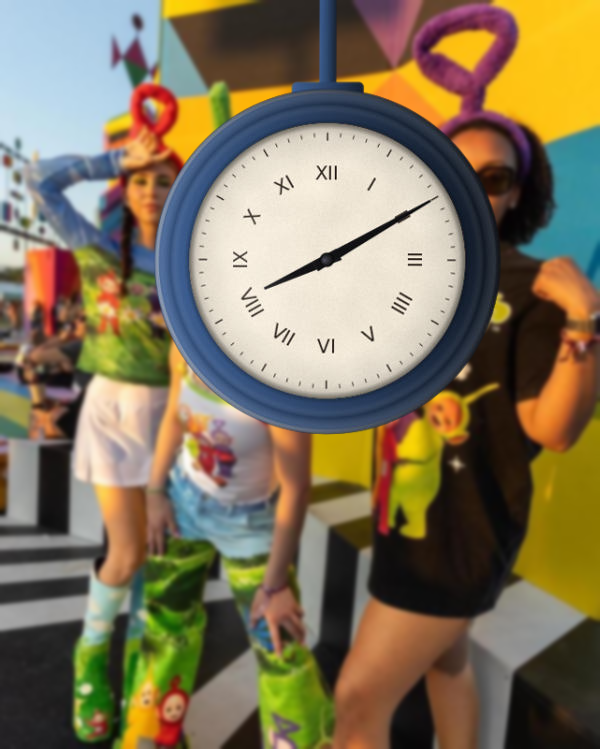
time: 8:10
